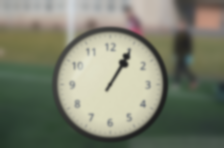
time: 1:05
